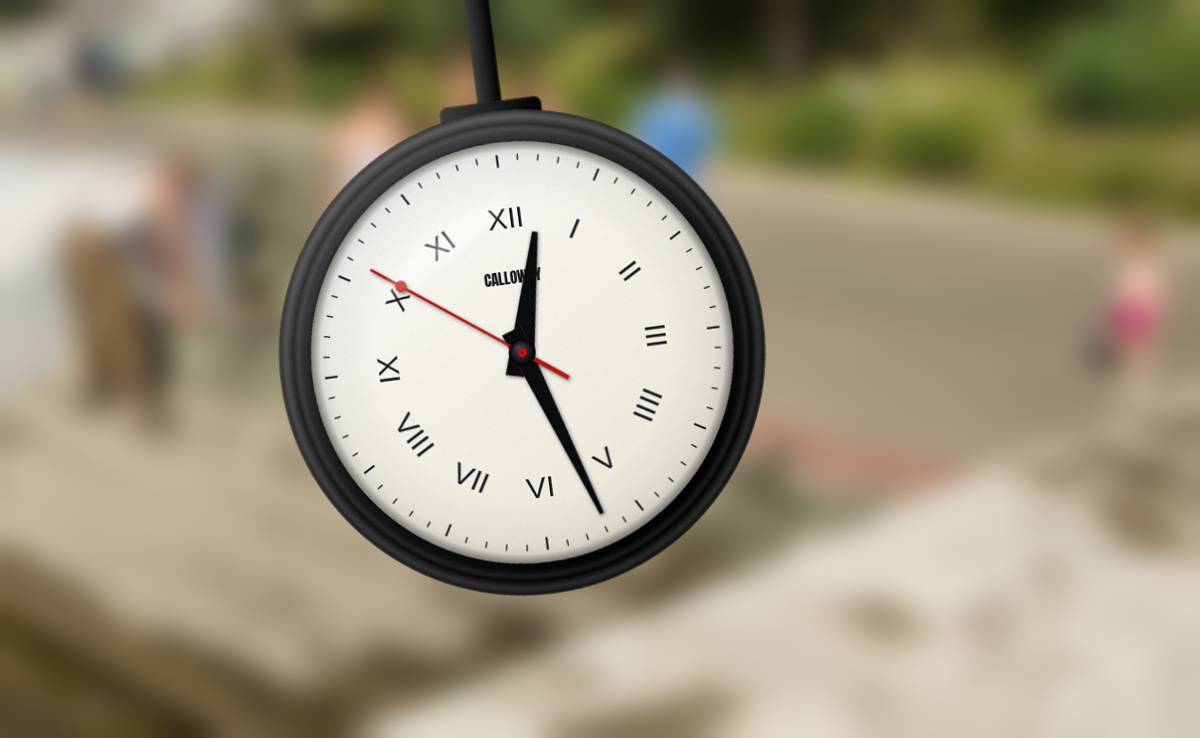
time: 12:26:51
